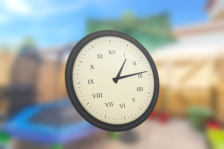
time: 1:14
